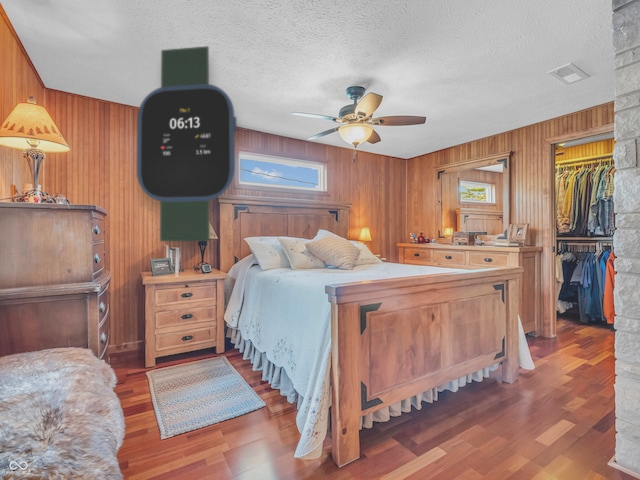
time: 6:13
